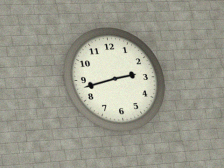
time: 2:43
